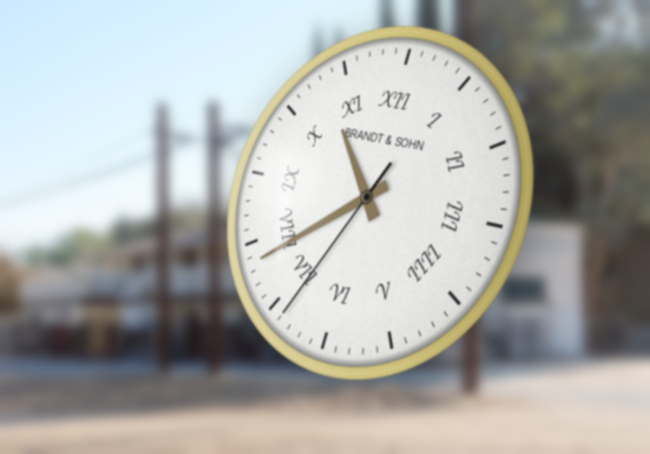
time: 10:38:34
